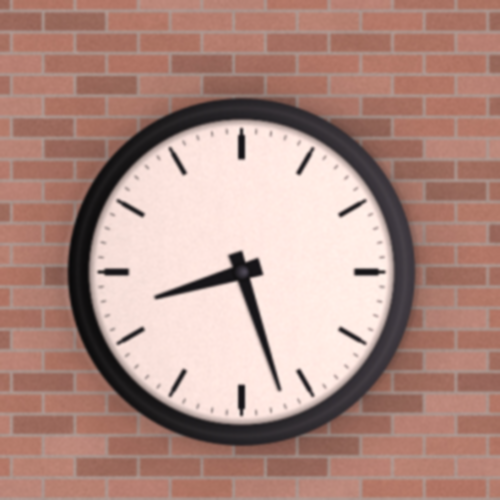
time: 8:27
